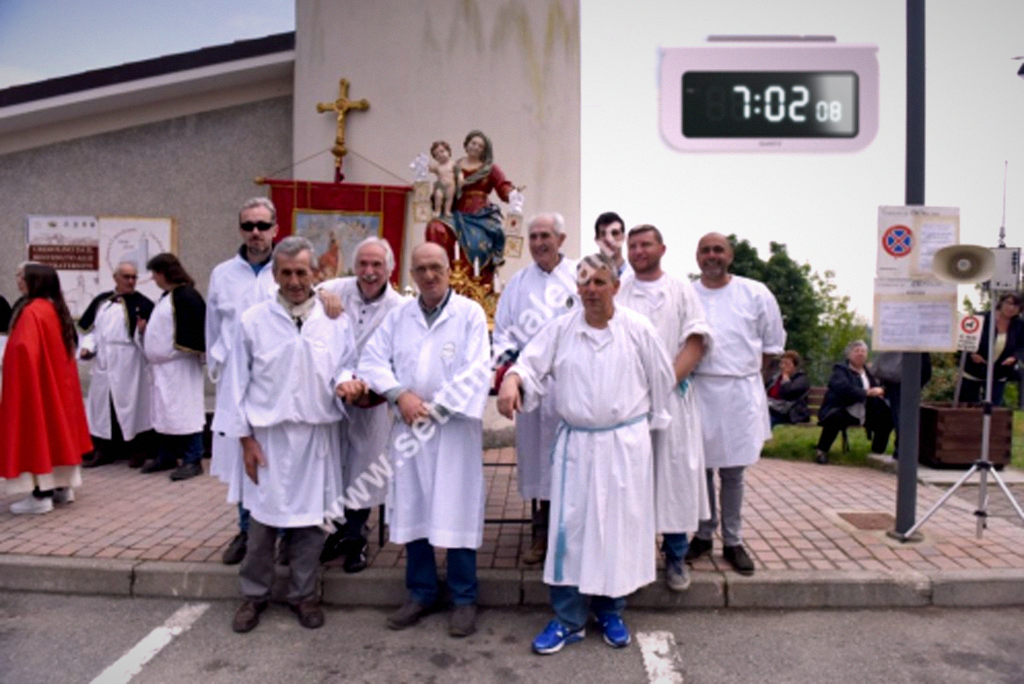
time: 7:02:08
